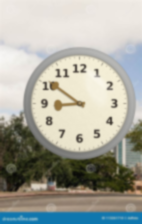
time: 8:51
